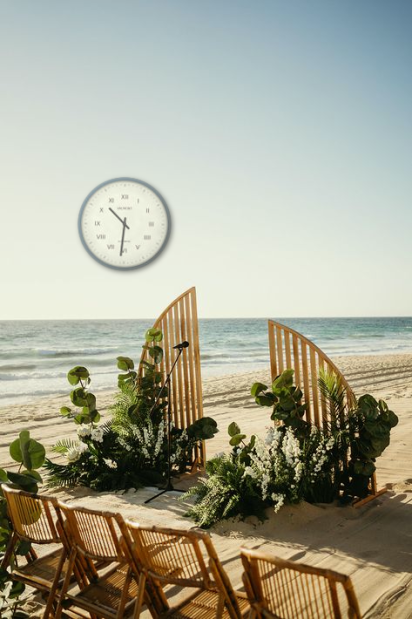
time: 10:31
